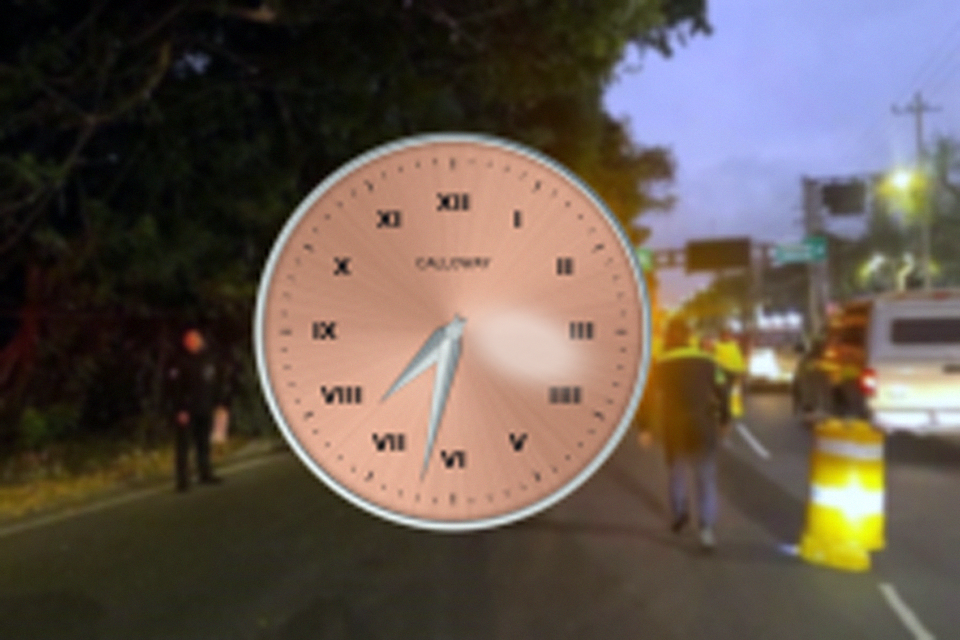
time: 7:32
